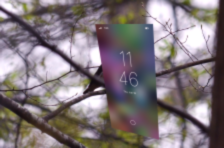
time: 11:46
